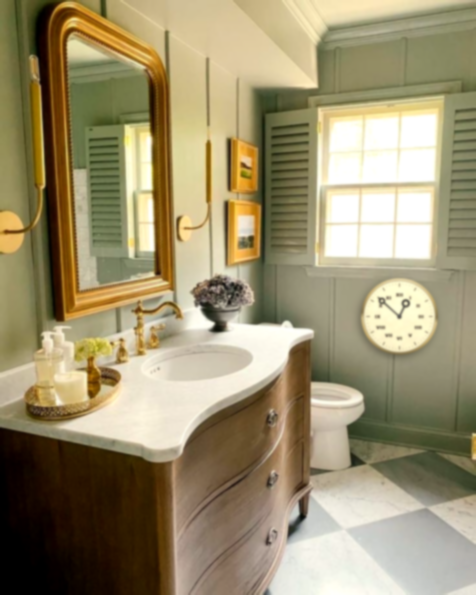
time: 12:52
